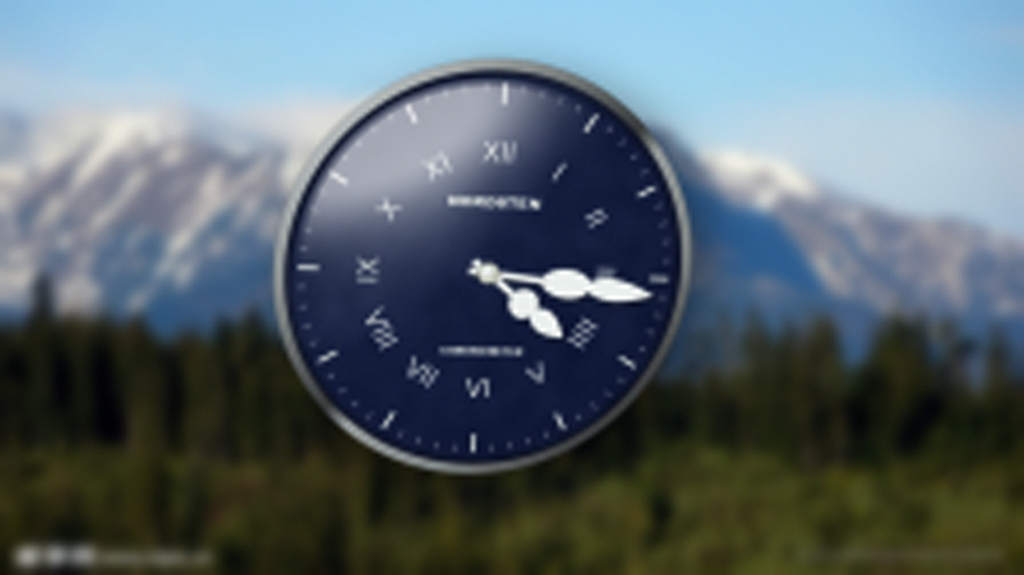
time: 4:16
